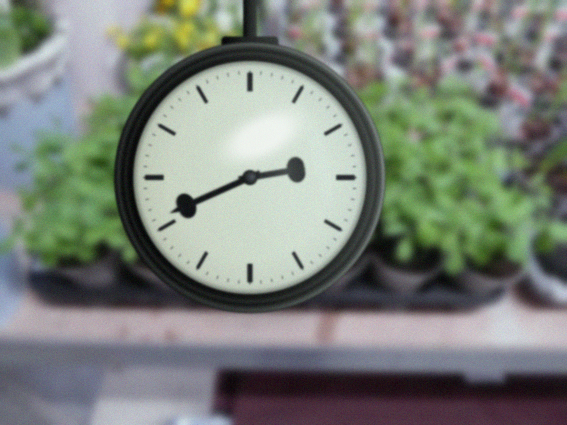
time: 2:41
